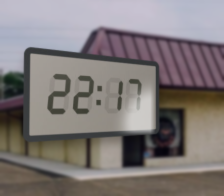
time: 22:17
